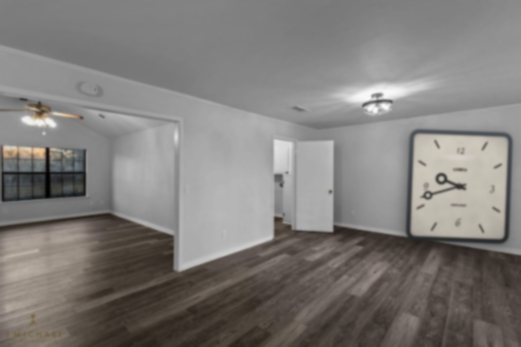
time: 9:42
